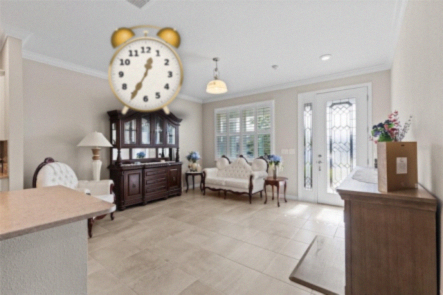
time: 12:35
